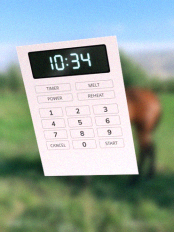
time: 10:34
